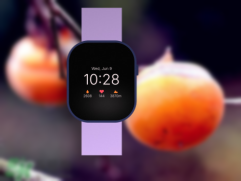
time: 10:28
